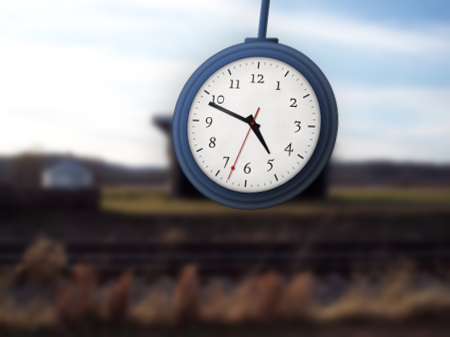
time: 4:48:33
